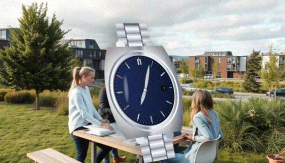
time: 7:04
